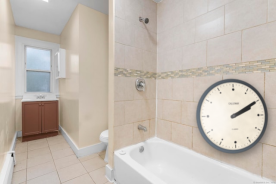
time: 2:10
